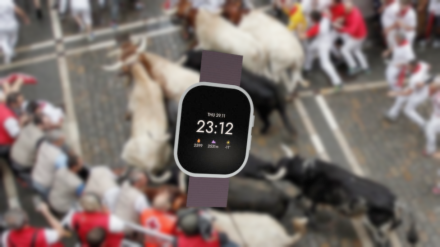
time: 23:12
